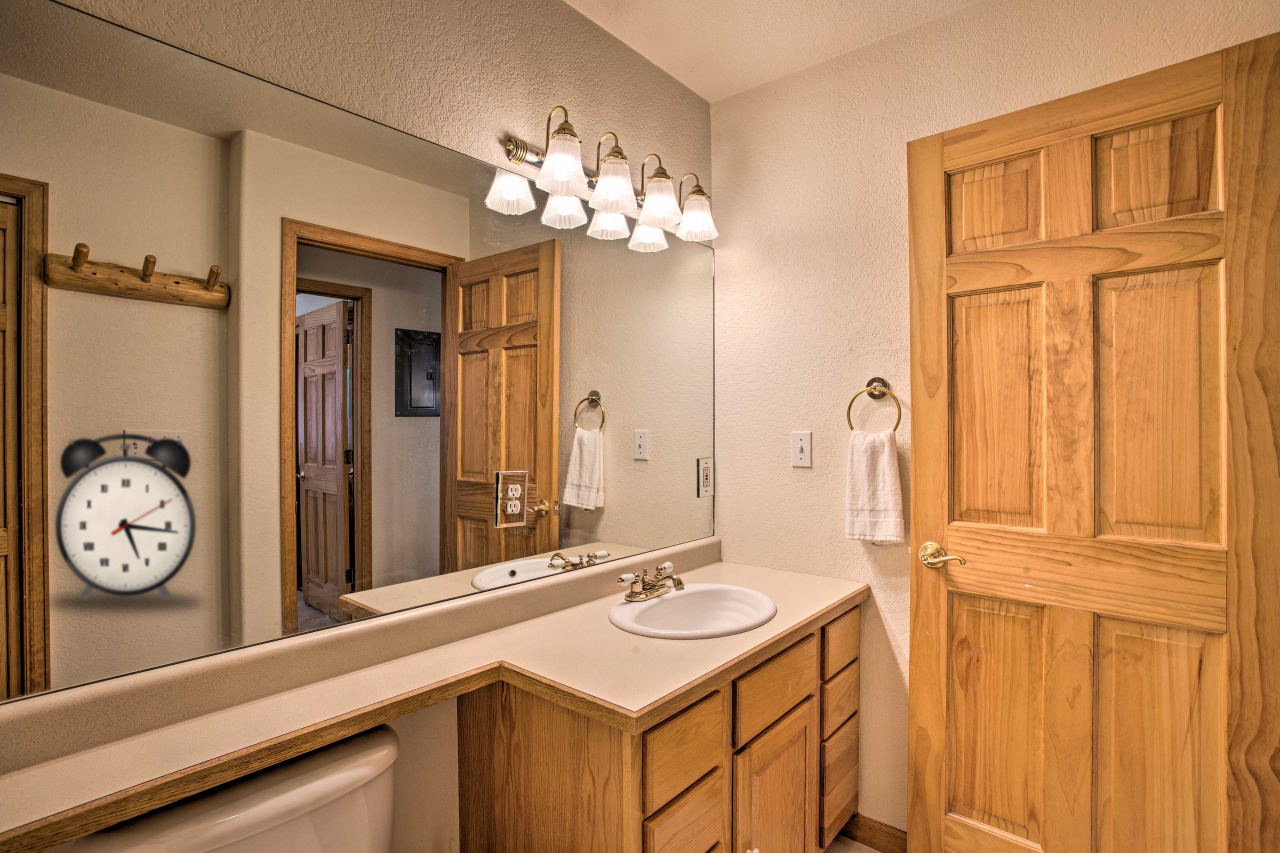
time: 5:16:10
